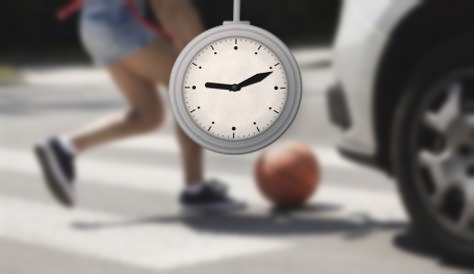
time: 9:11
